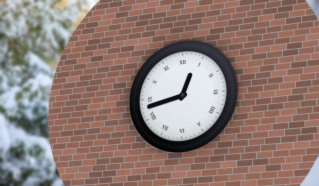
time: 12:43
